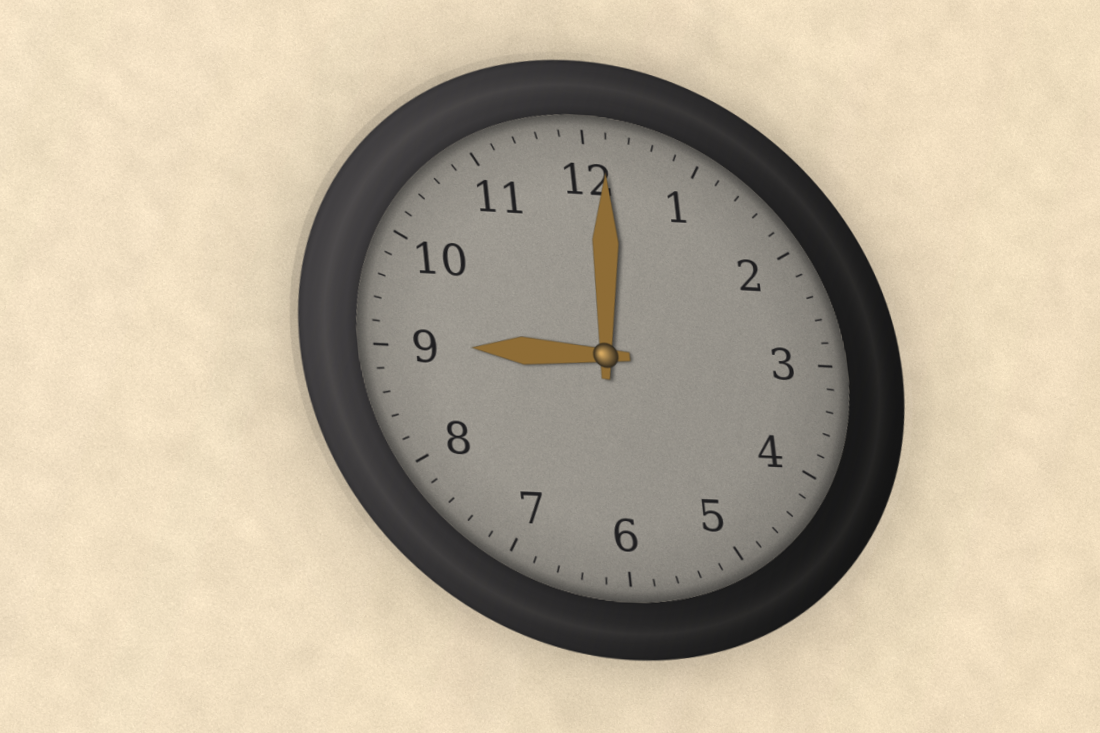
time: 9:01
